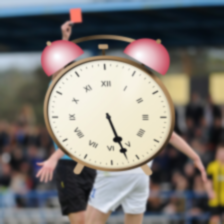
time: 5:27
